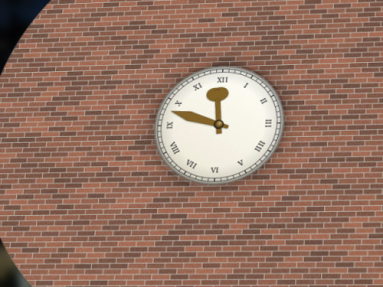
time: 11:48
